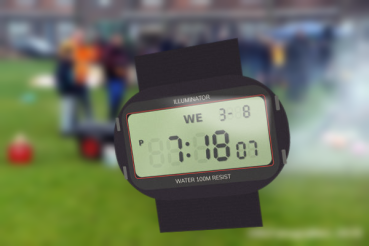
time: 7:18:07
